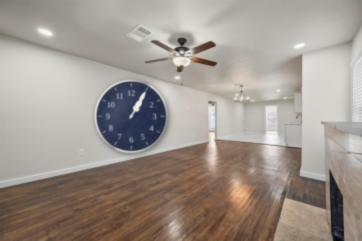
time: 1:05
